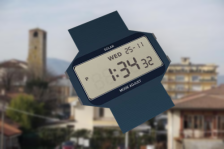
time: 1:34:32
